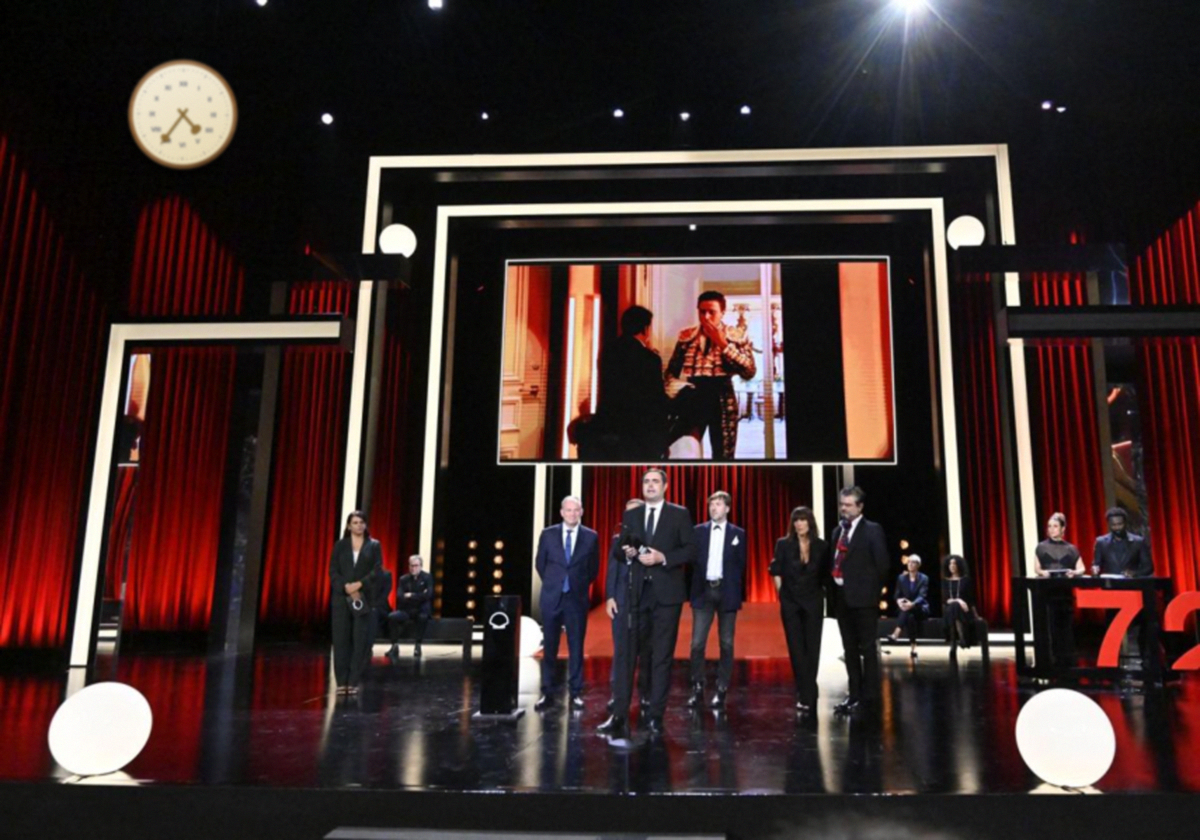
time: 4:36
